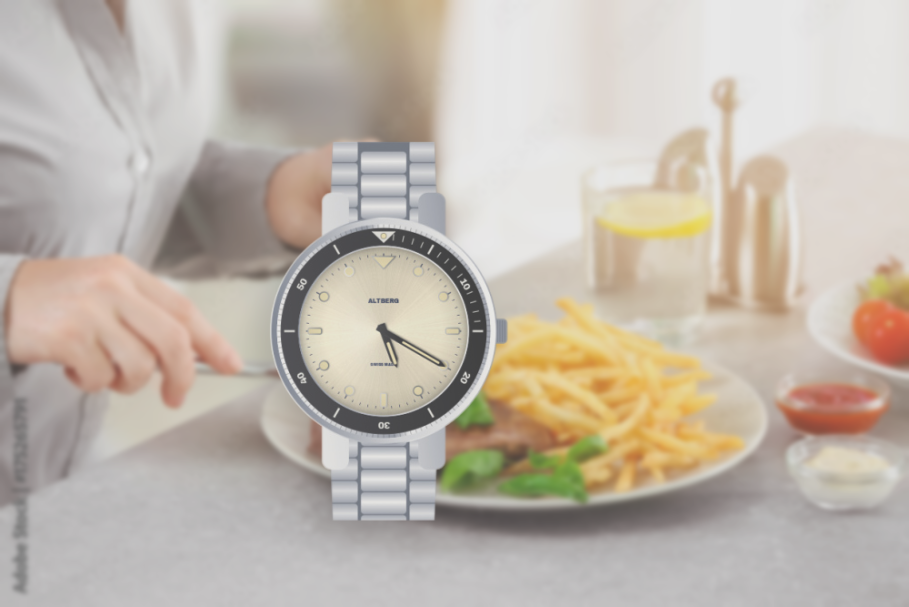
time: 5:20
